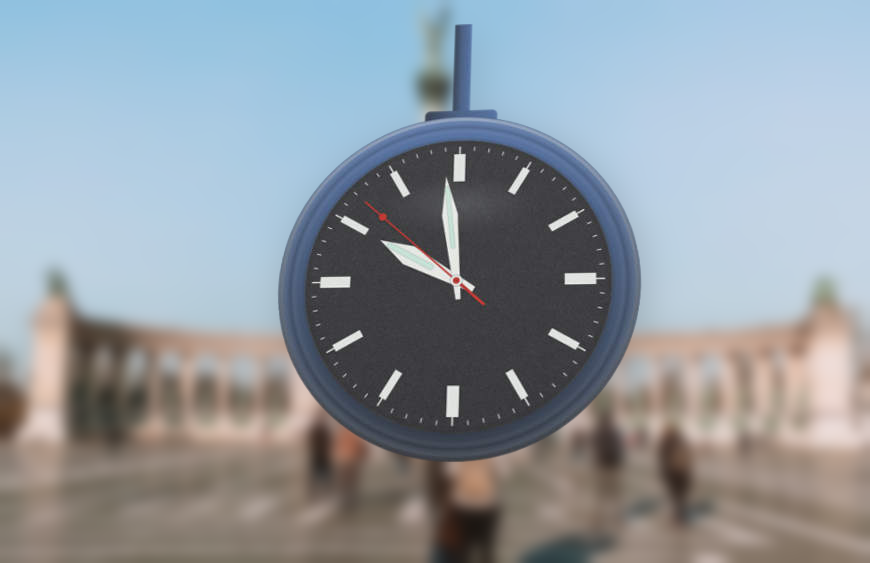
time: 9:58:52
